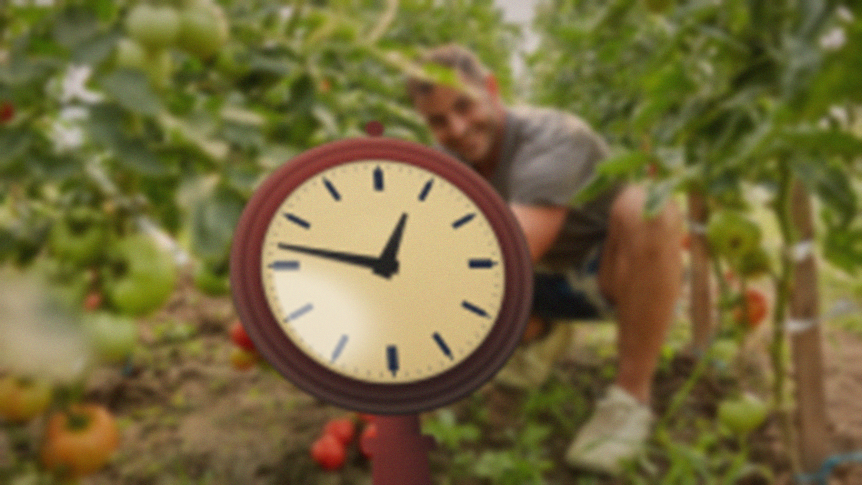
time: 12:47
